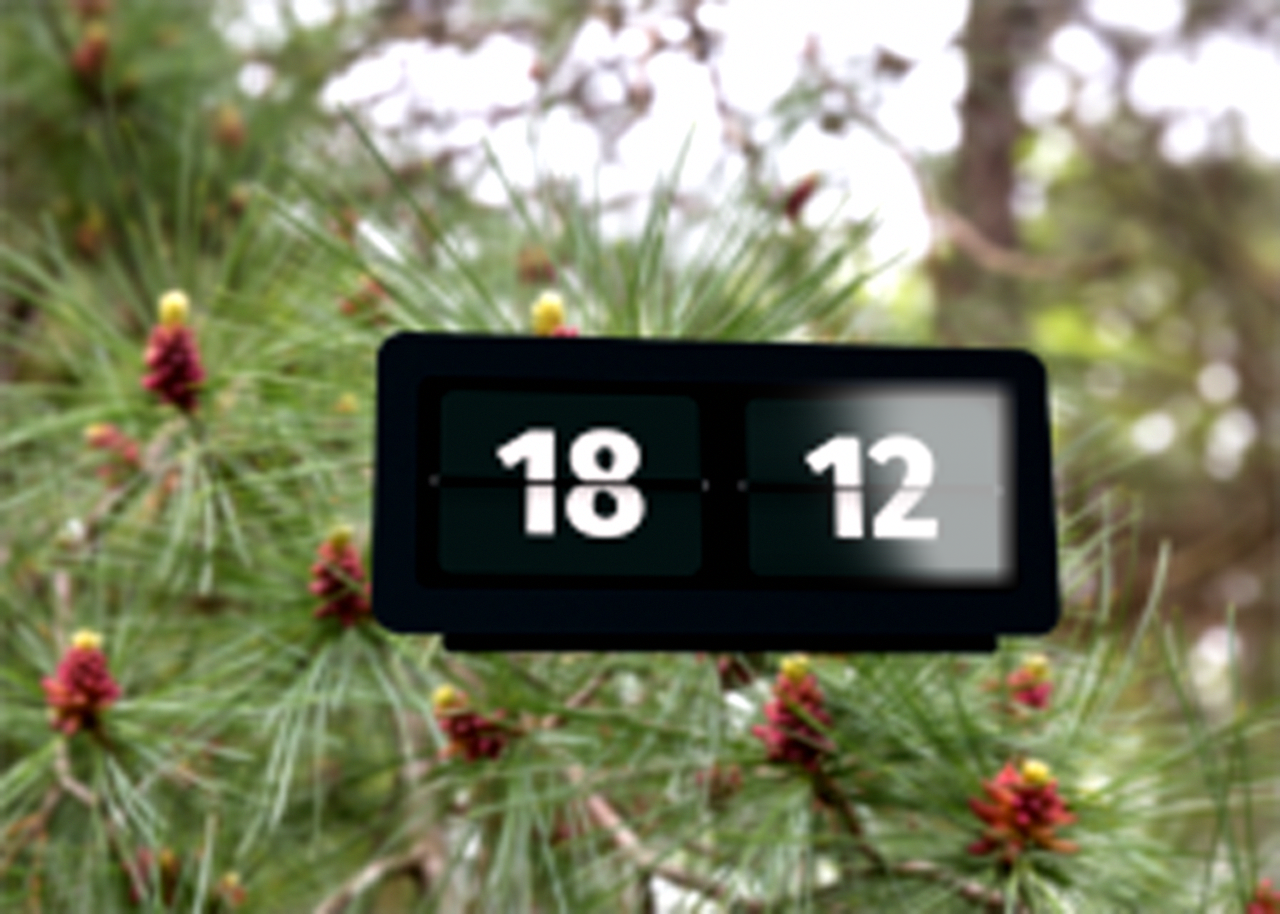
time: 18:12
